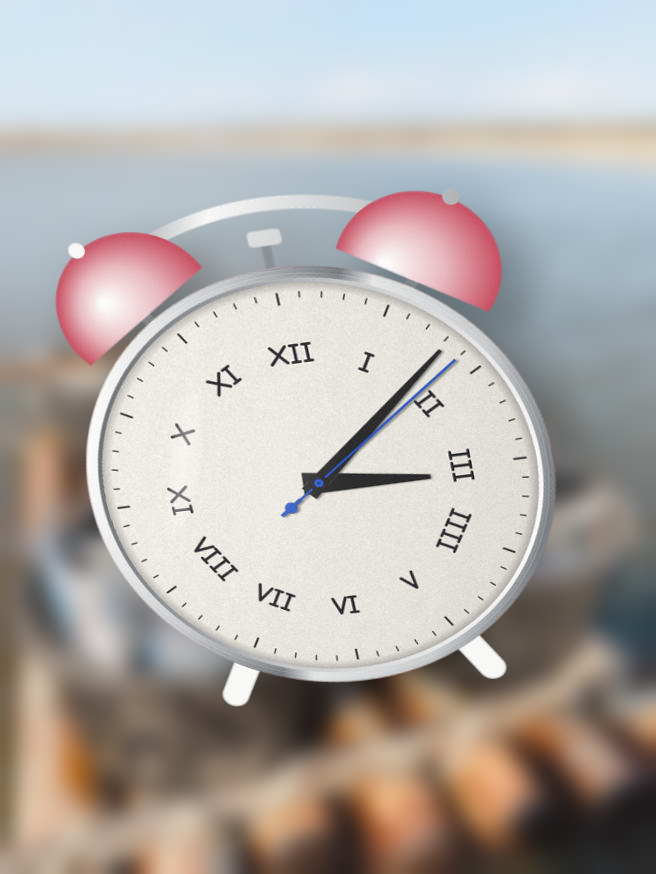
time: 3:08:09
